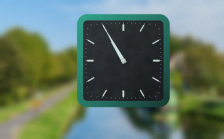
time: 10:55
